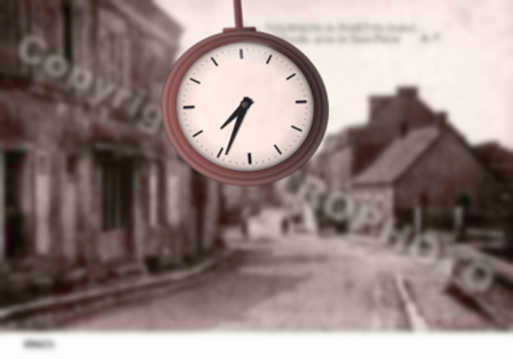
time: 7:34
